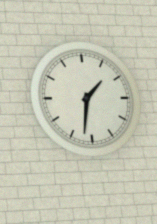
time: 1:32
